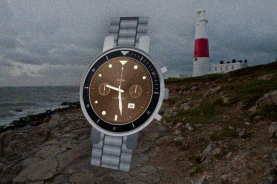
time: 9:28
